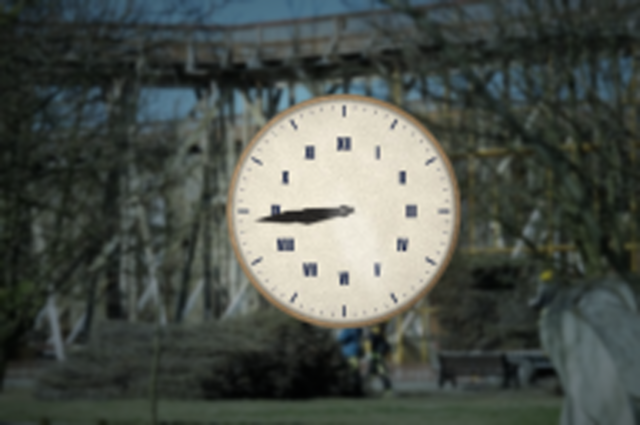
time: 8:44
